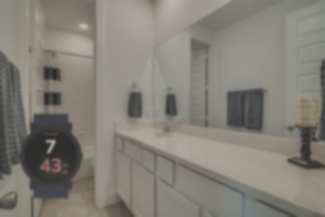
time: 7:43
